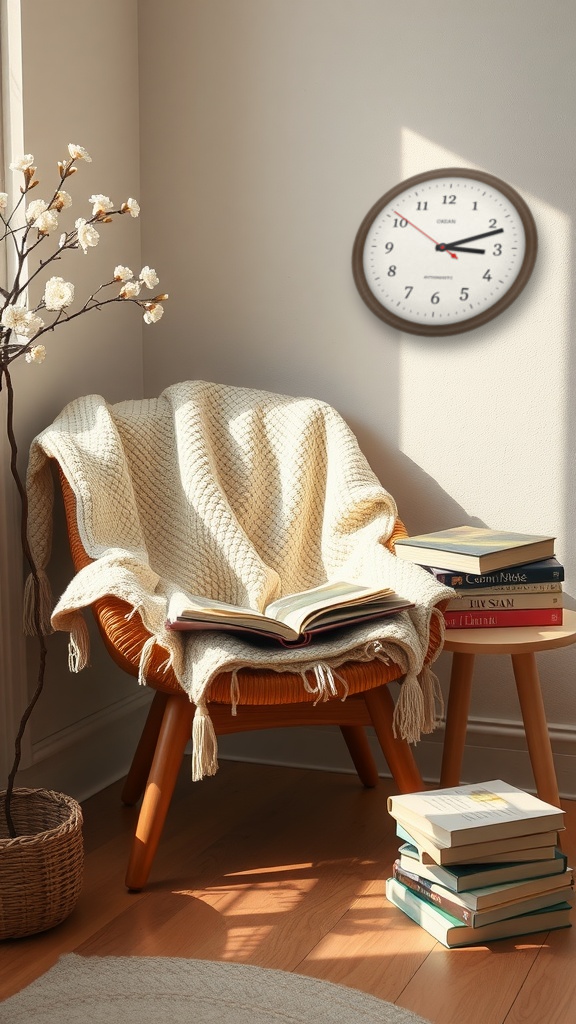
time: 3:11:51
